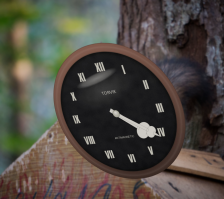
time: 4:21
